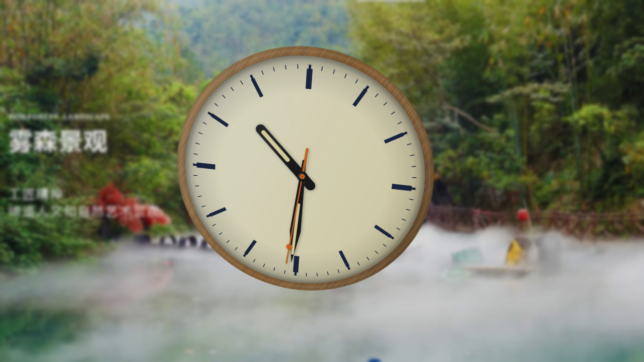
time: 10:30:31
